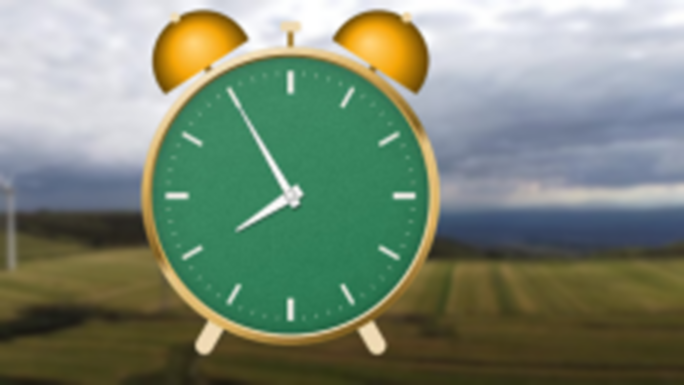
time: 7:55
